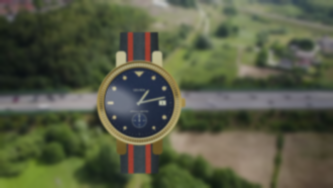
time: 1:13
